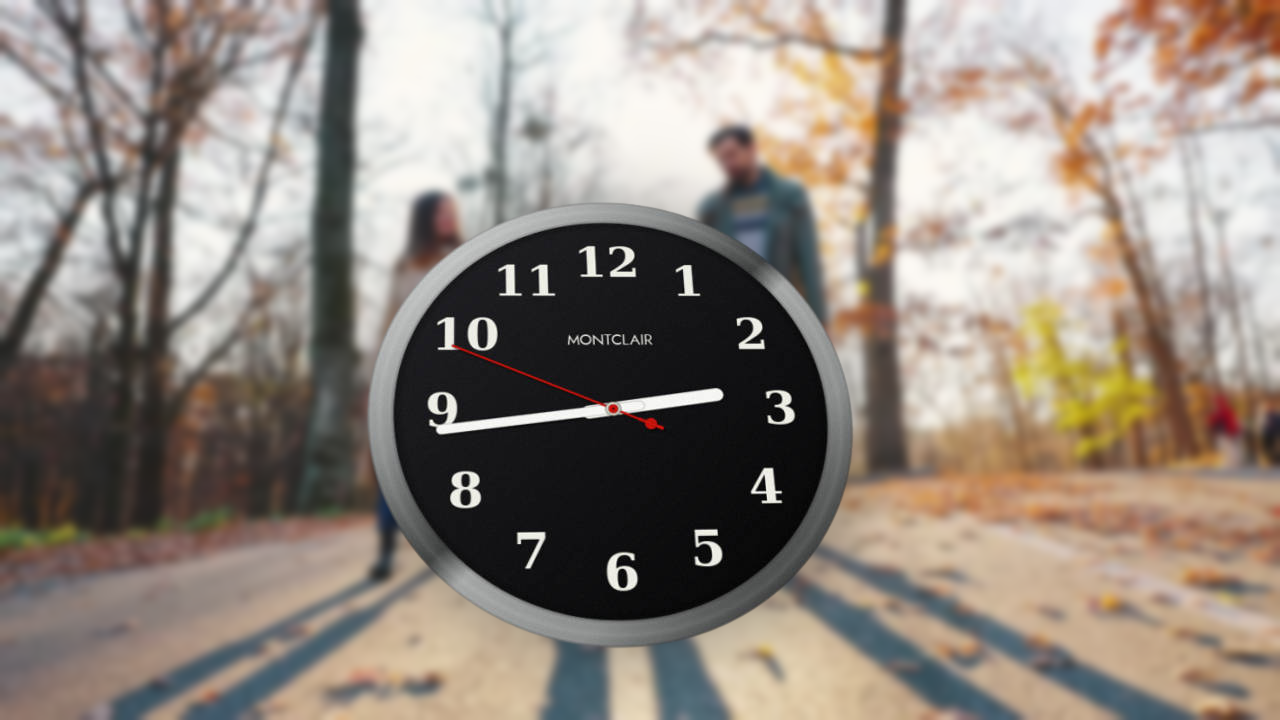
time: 2:43:49
